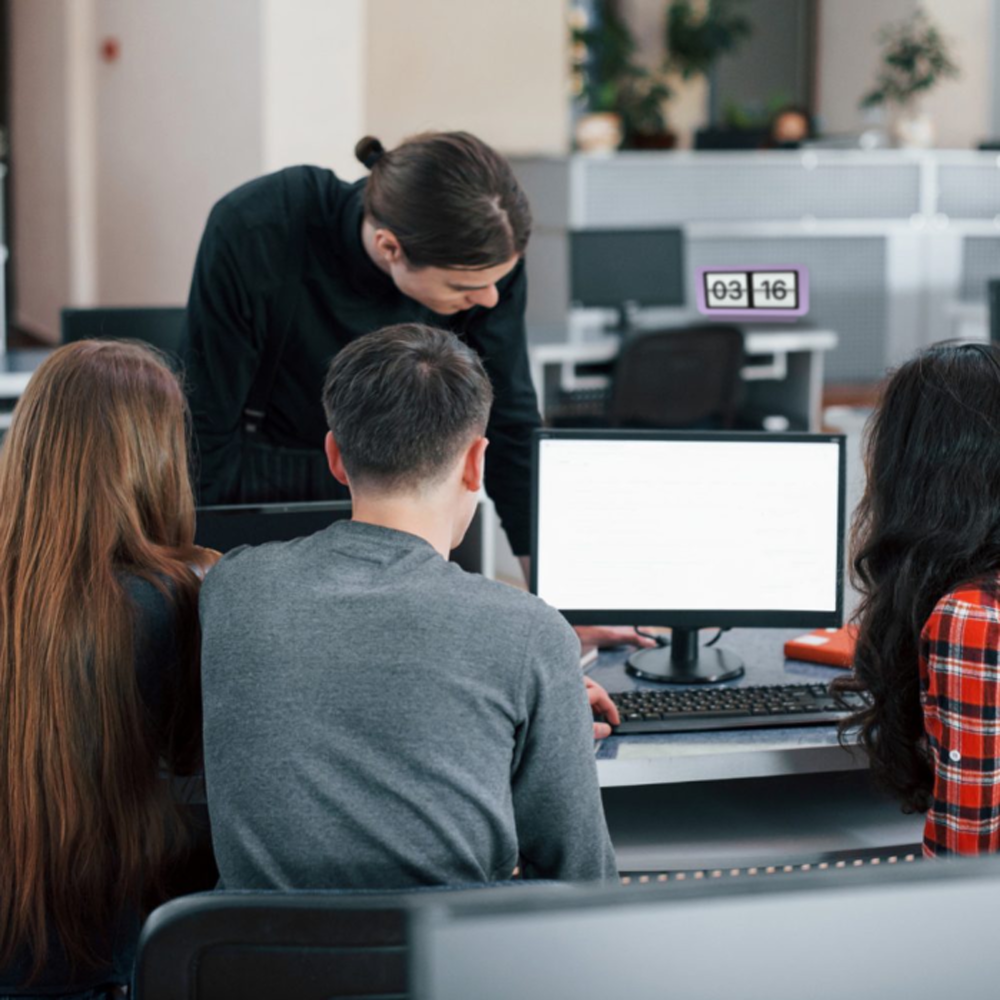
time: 3:16
